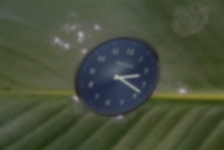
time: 2:18
